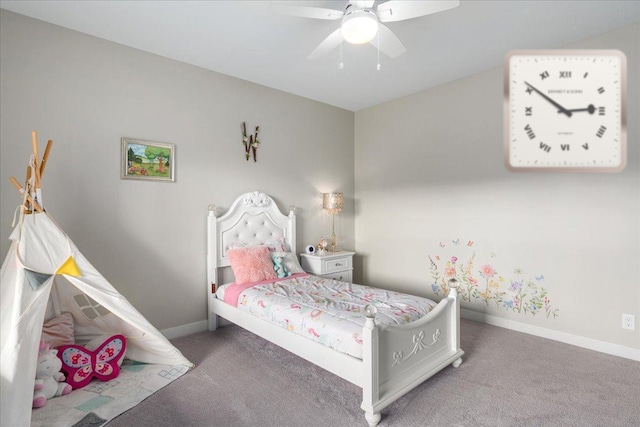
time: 2:51
